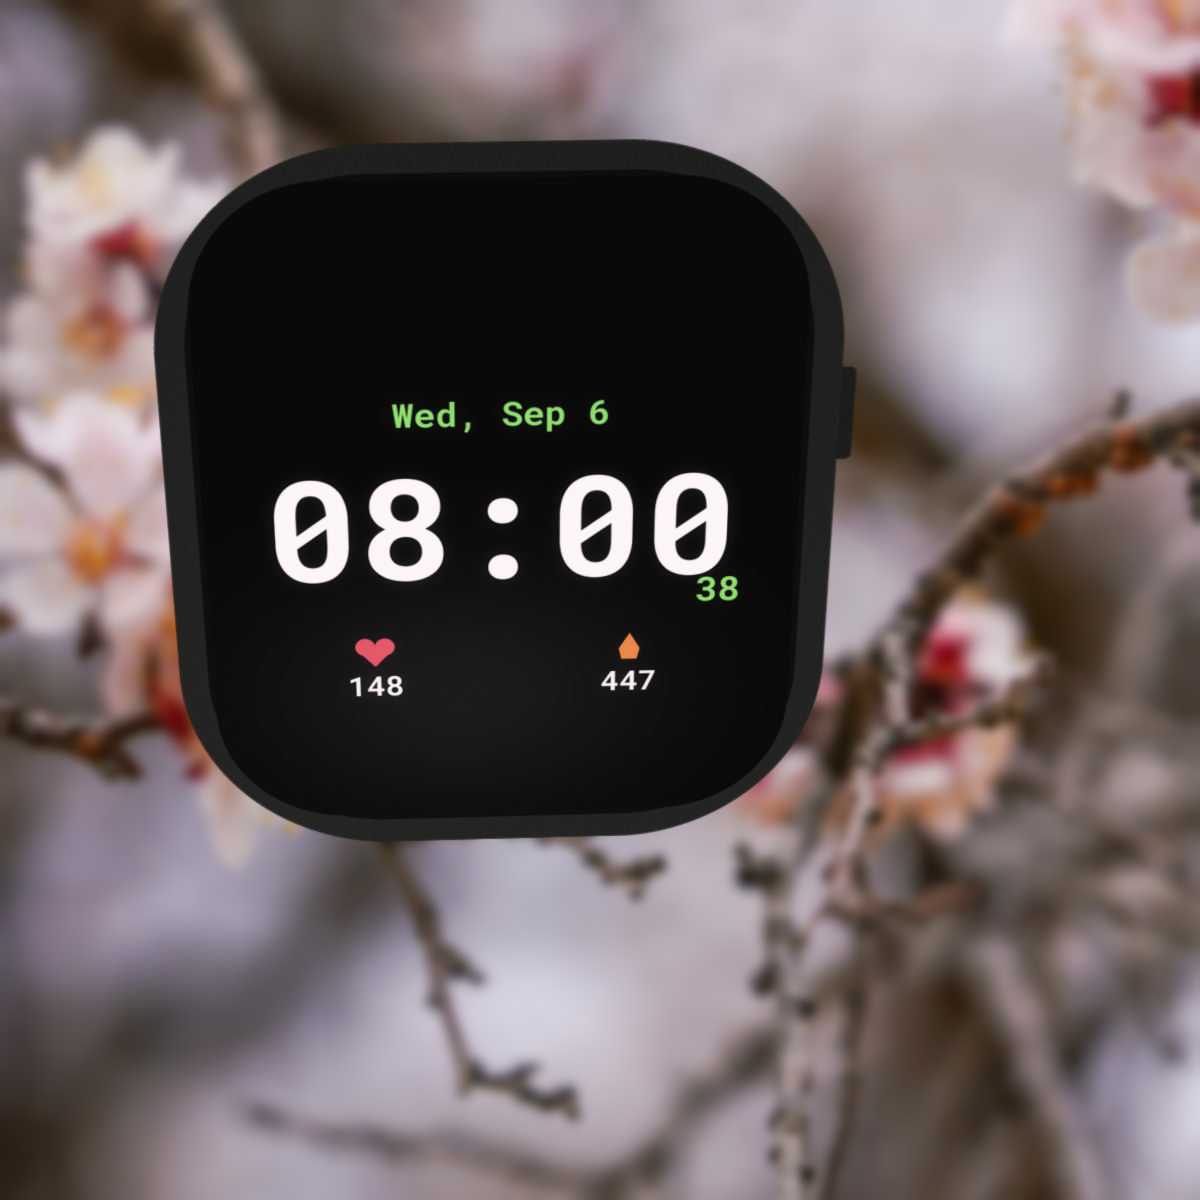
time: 8:00:38
